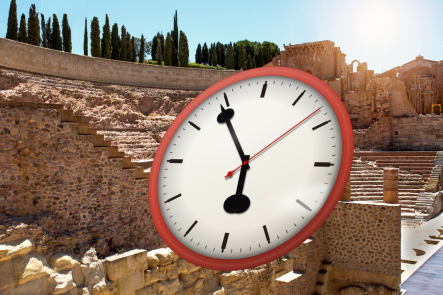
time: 5:54:08
